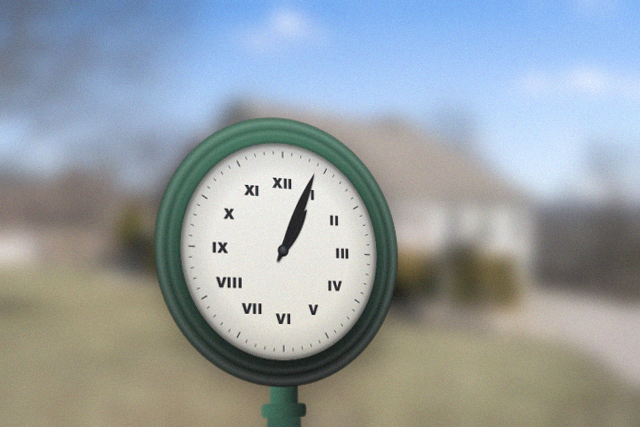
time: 1:04
